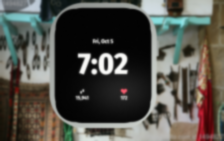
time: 7:02
